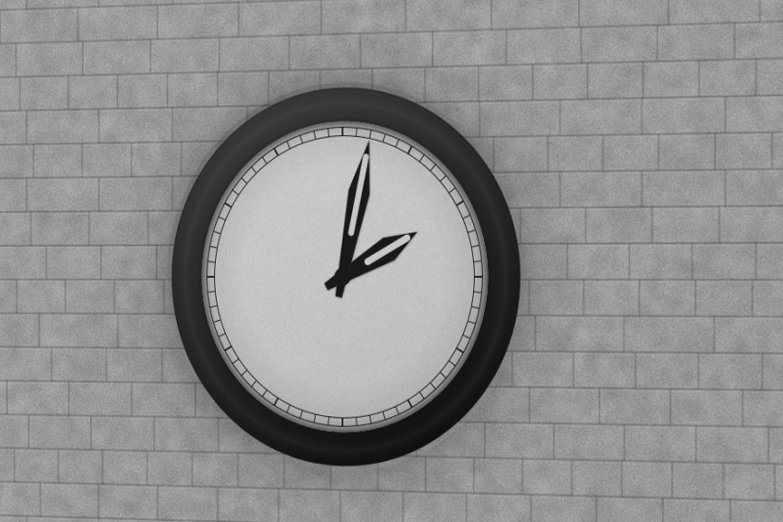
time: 2:02
